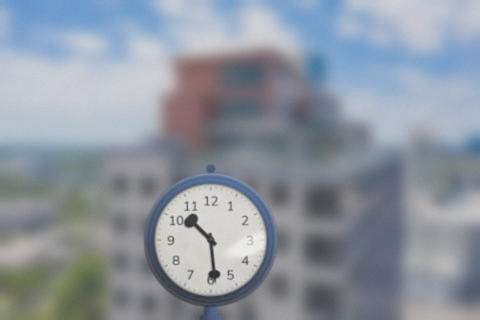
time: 10:29
